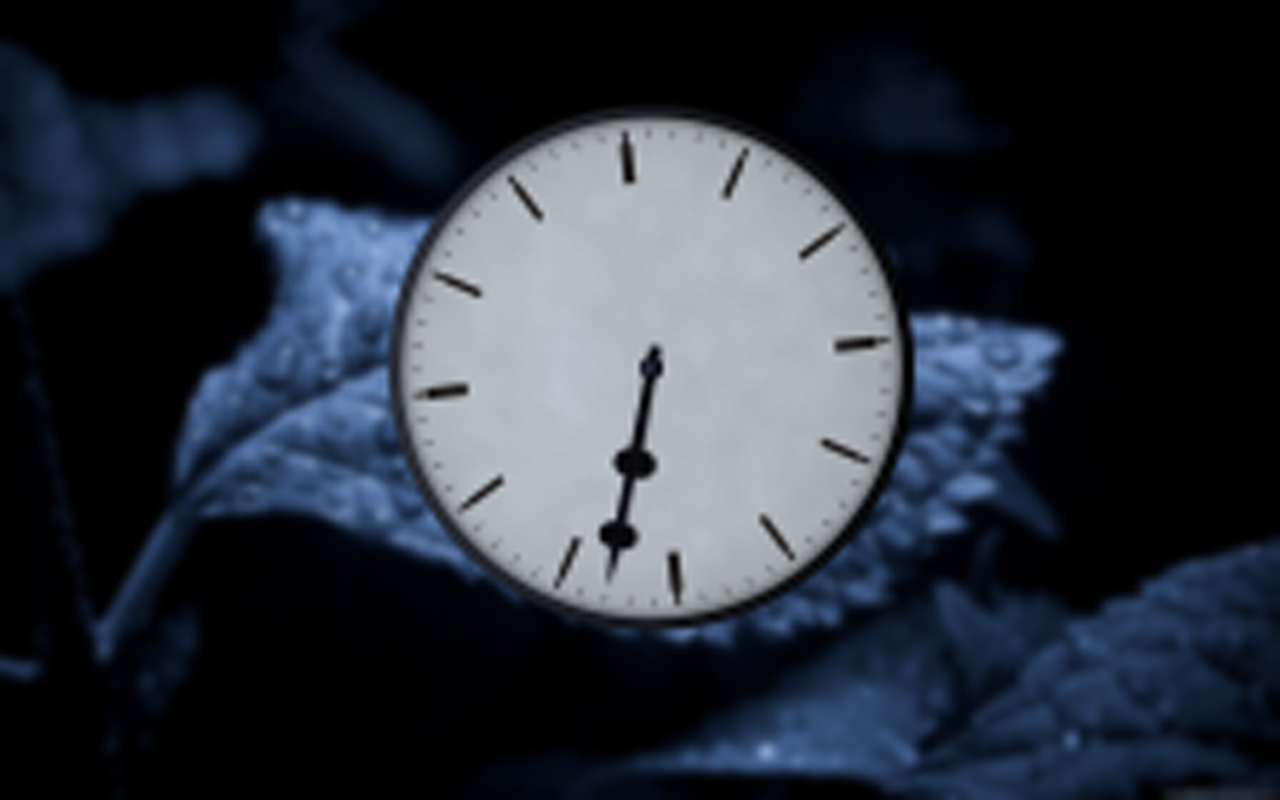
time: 6:33
